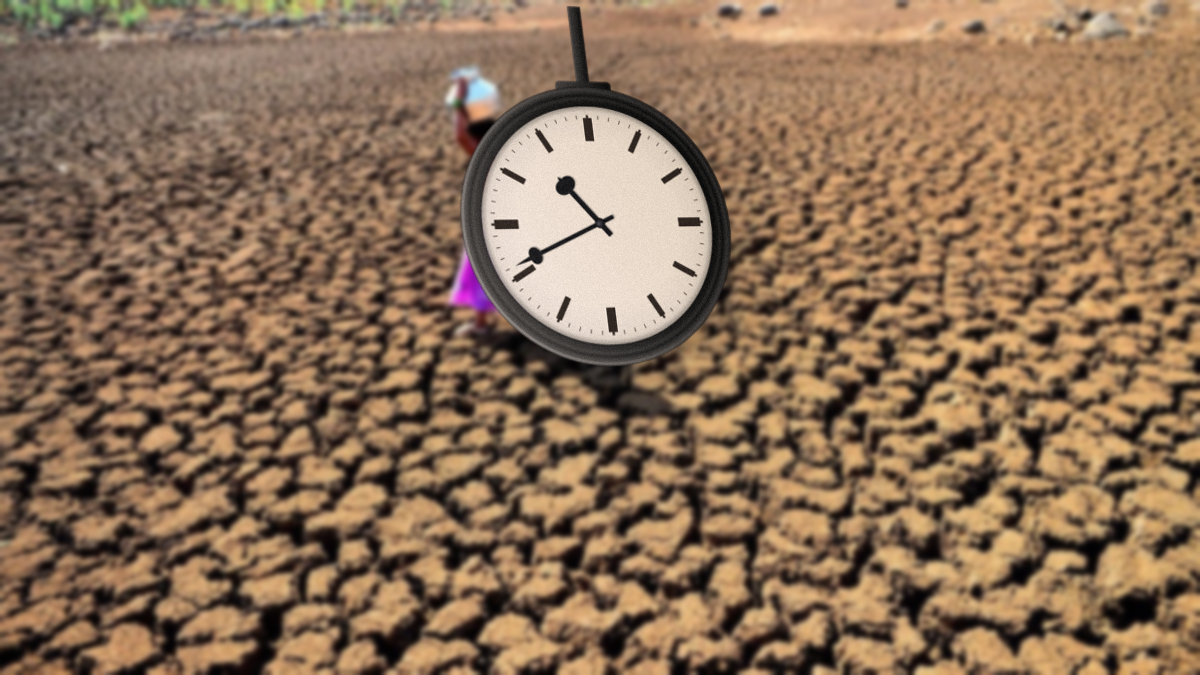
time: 10:41
